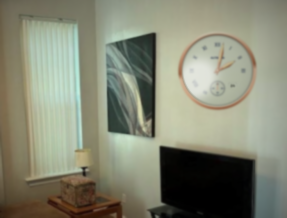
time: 2:02
